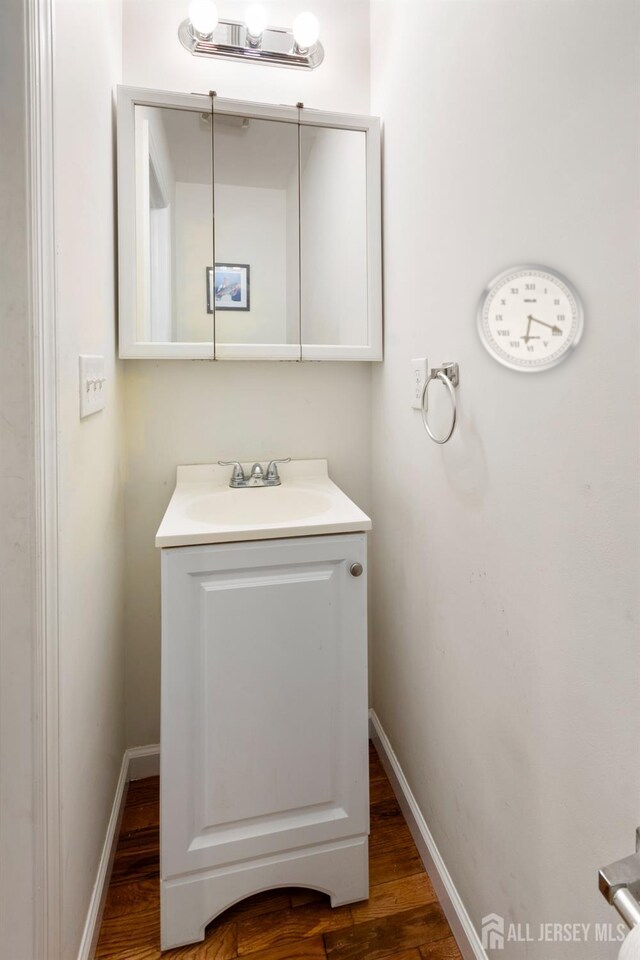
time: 6:19
